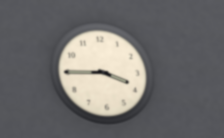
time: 3:45
